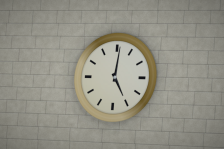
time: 5:01
